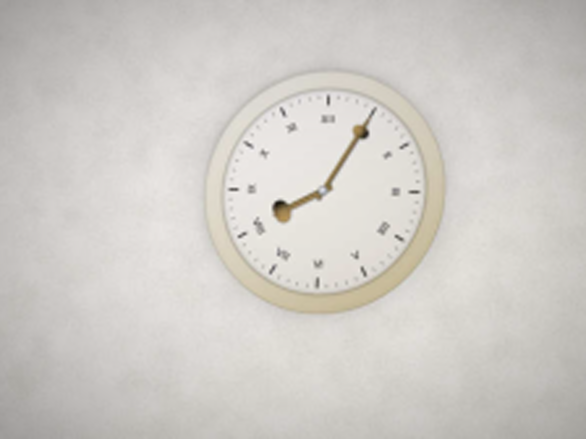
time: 8:05
